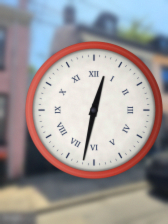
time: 12:32
